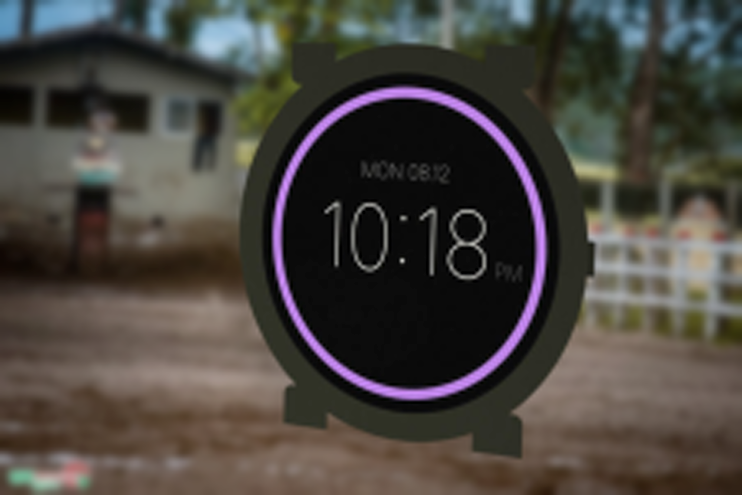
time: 10:18
